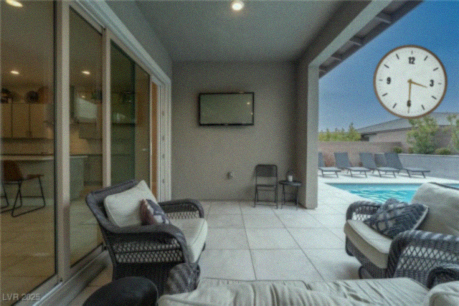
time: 3:30
